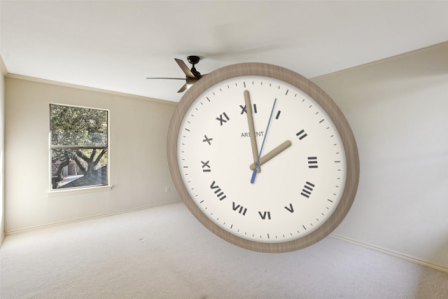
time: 2:00:04
